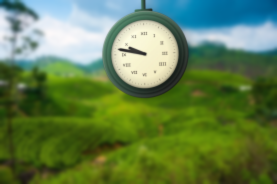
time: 9:47
